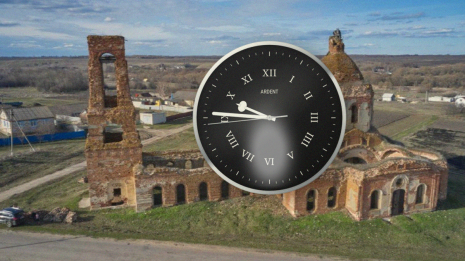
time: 9:45:44
